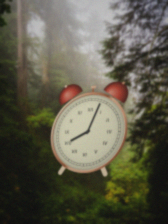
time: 8:03
